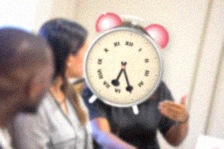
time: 6:25
